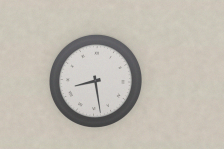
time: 8:28
